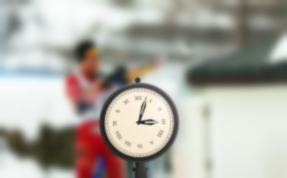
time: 3:03
